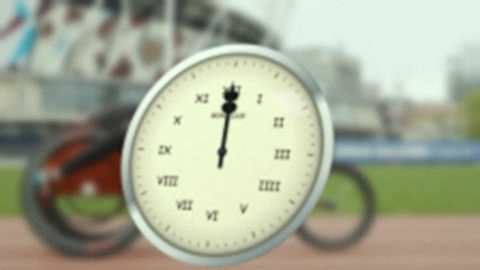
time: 12:00
